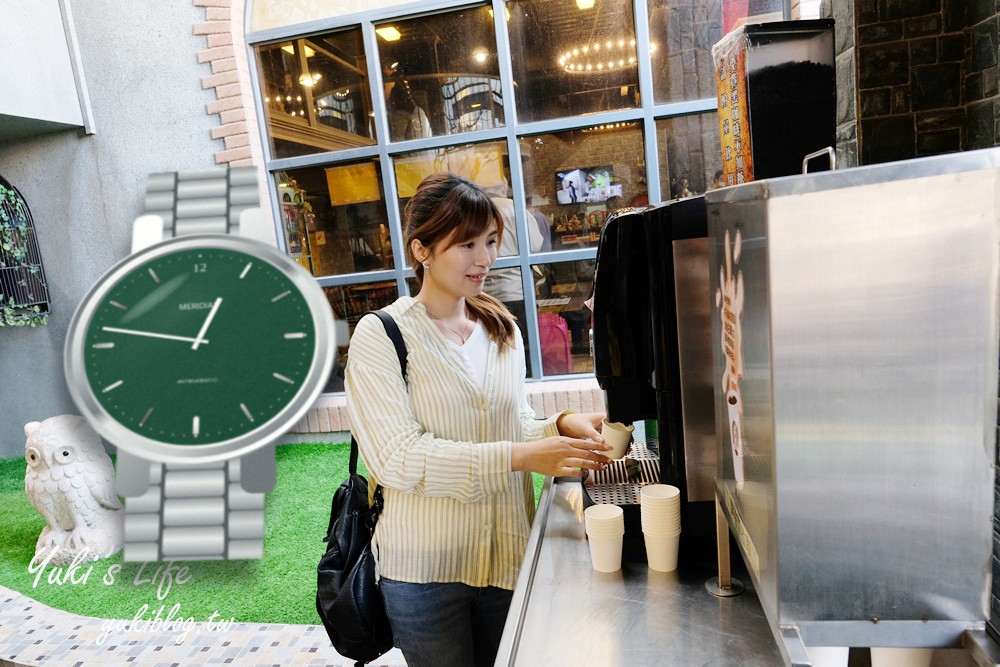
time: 12:47
